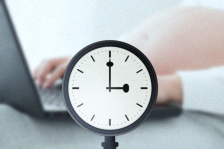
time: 3:00
